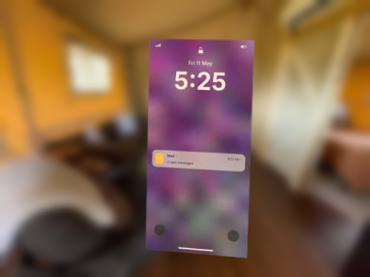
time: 5:25
